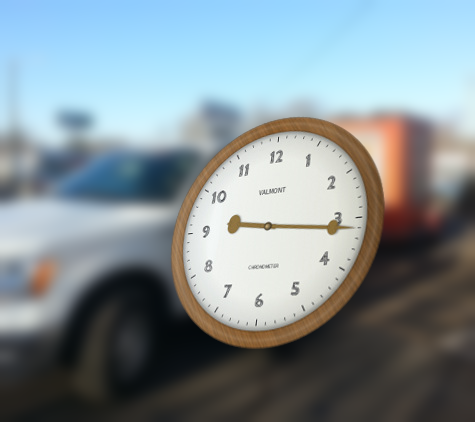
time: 9:16
